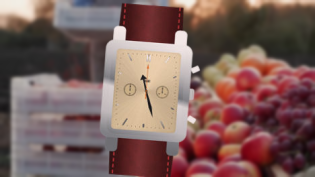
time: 11:27
